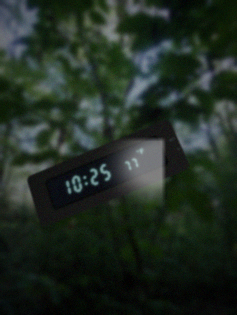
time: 10:25
